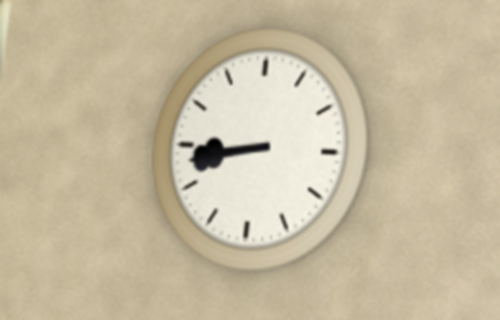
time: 8:43
